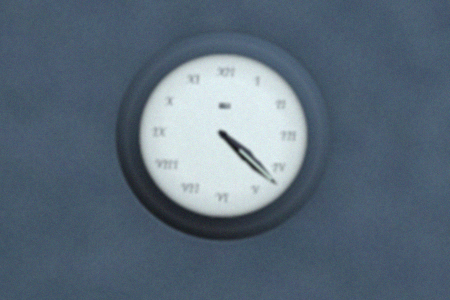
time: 4:22
